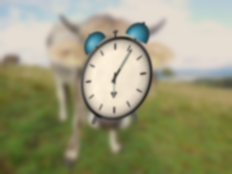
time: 6:06
